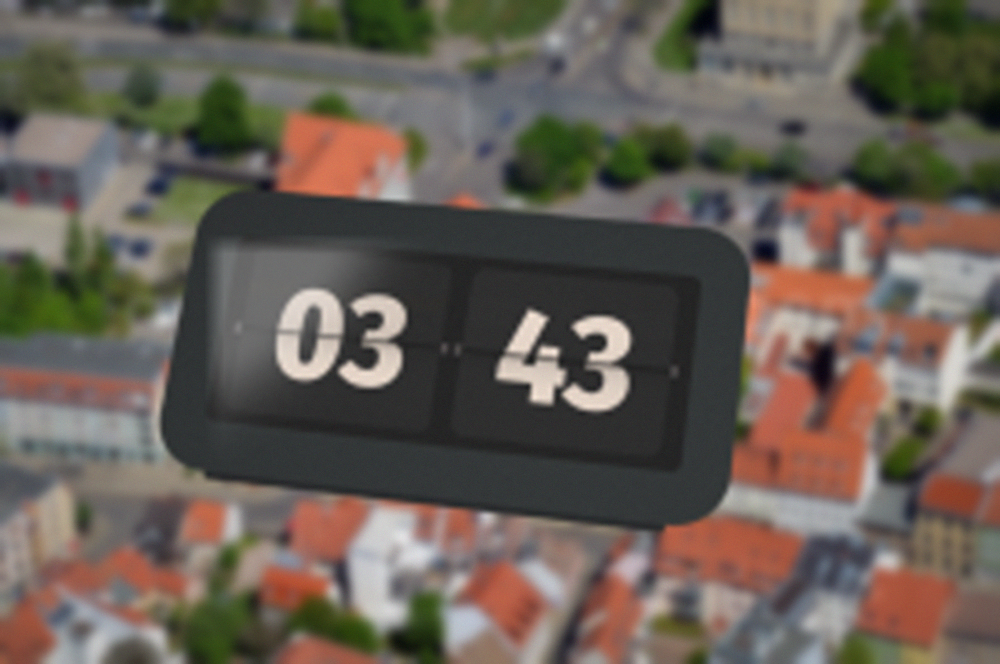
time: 3:43
